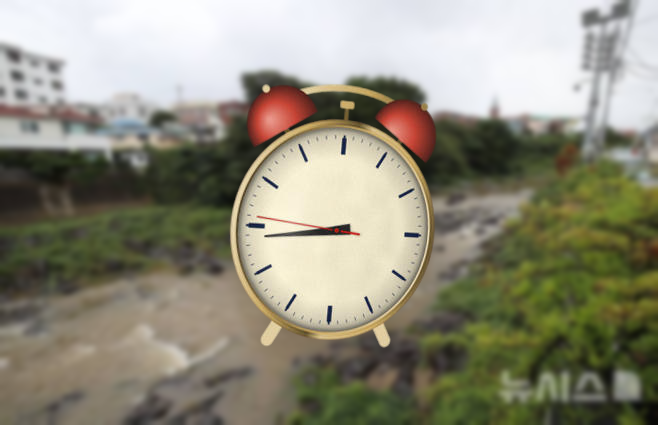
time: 8:43:46
